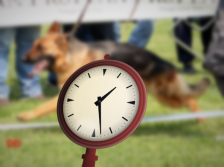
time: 1:28
